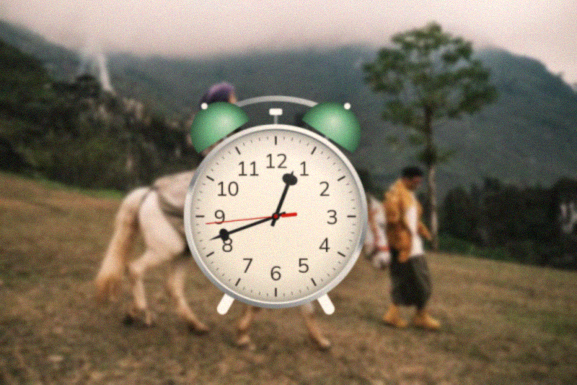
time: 12:41:44
